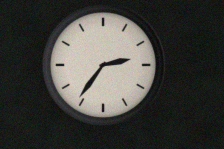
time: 2:36
